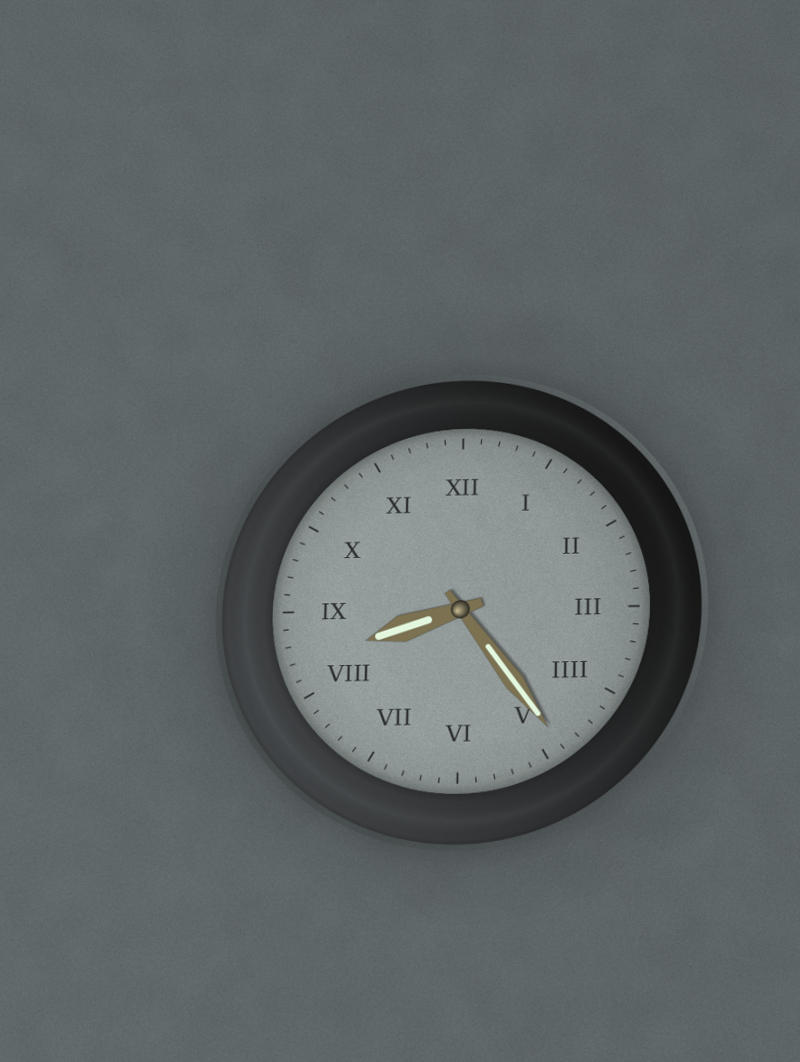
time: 8:24
